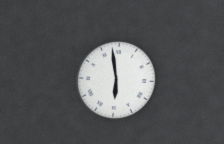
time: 5:58
